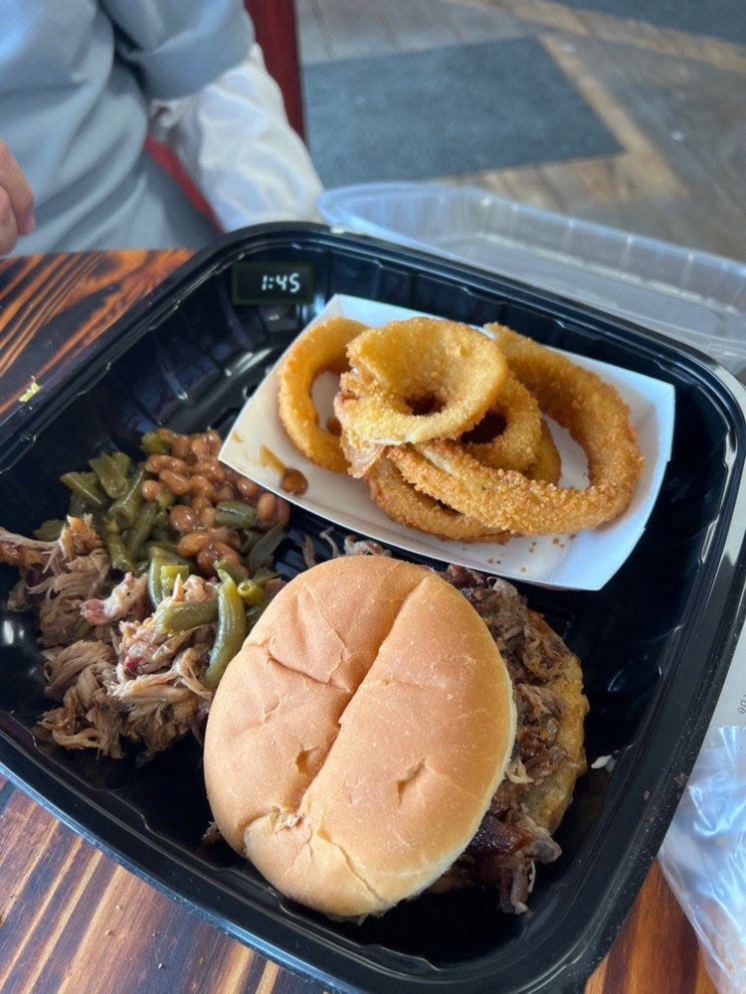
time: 1:45
